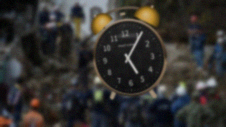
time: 5:06
